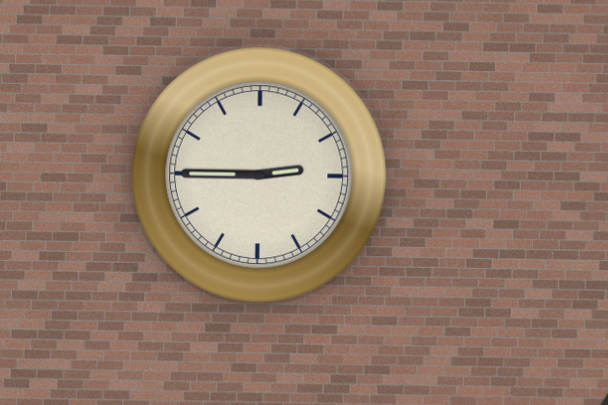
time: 2:45
